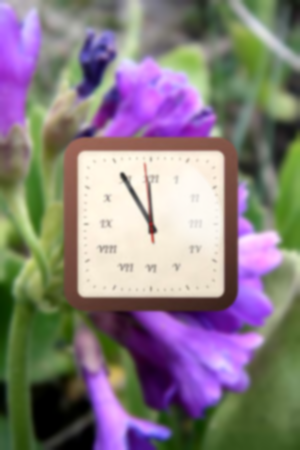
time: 11:54:59
